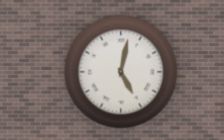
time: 5:02
